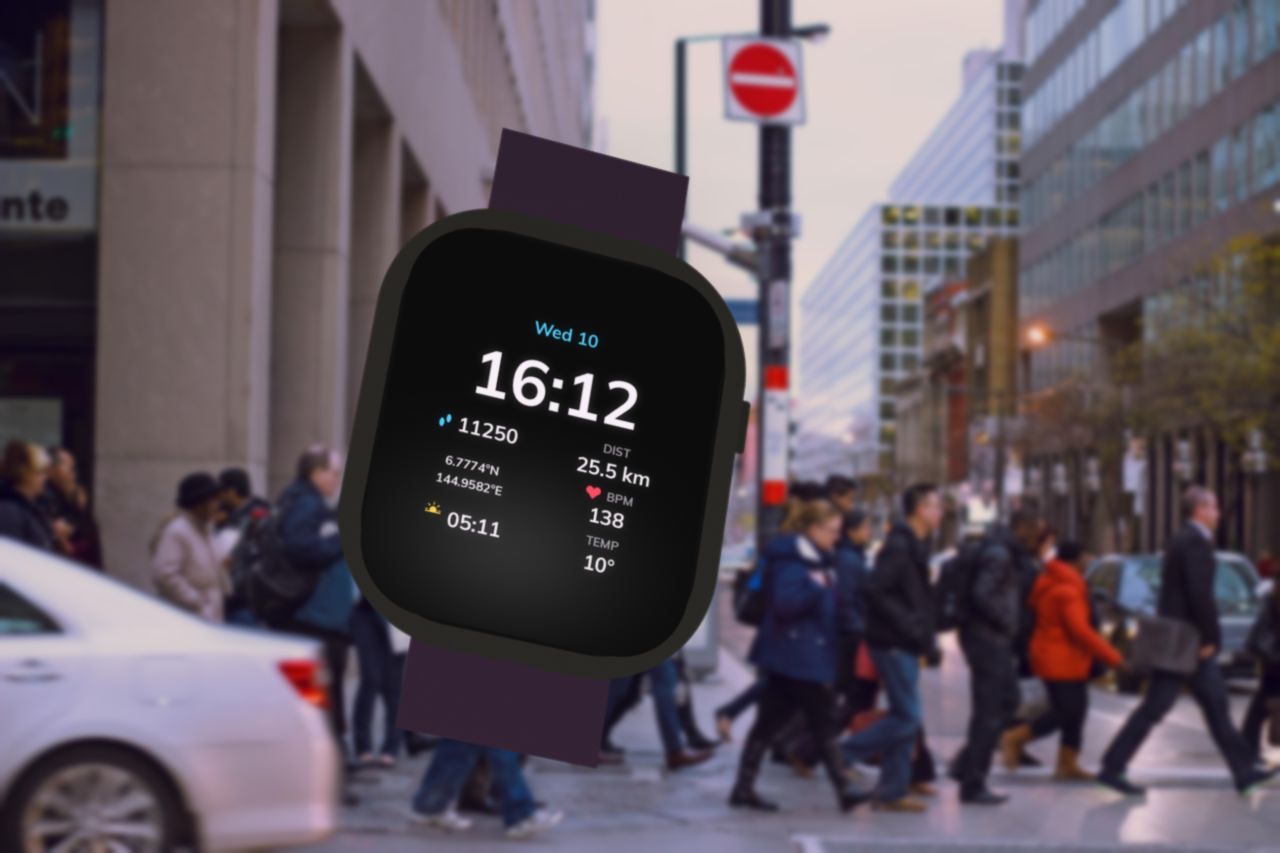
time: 16:12
